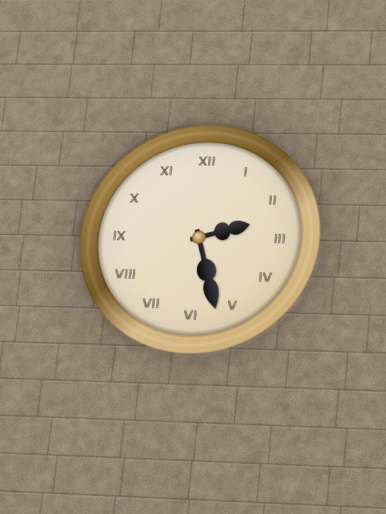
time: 2:27
